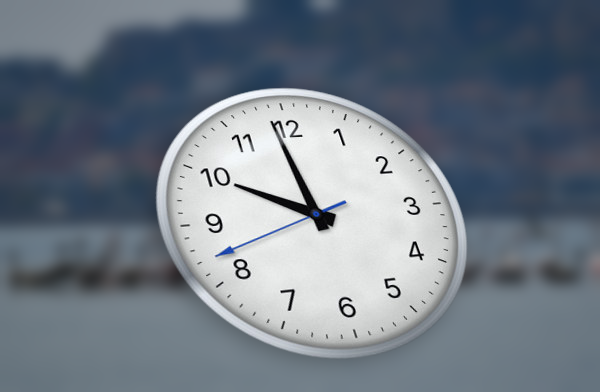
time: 9:58:42
